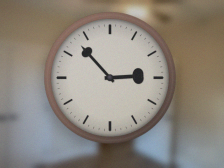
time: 2:53
